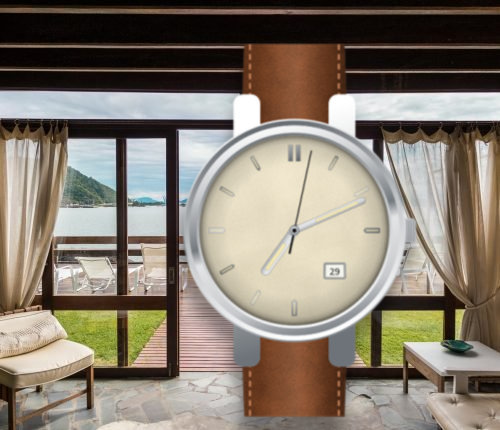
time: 7:11:02
